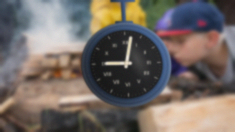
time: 9:02
